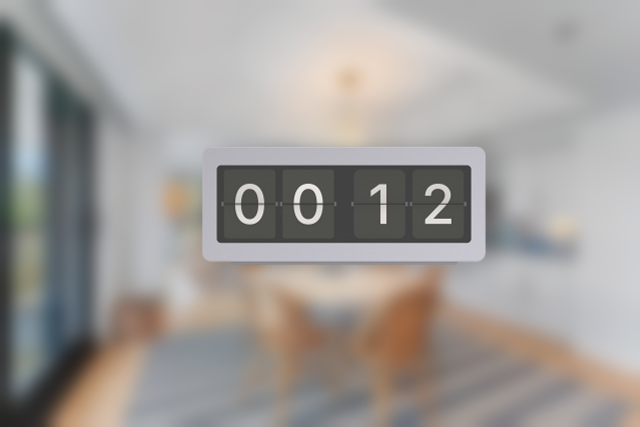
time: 0:12
